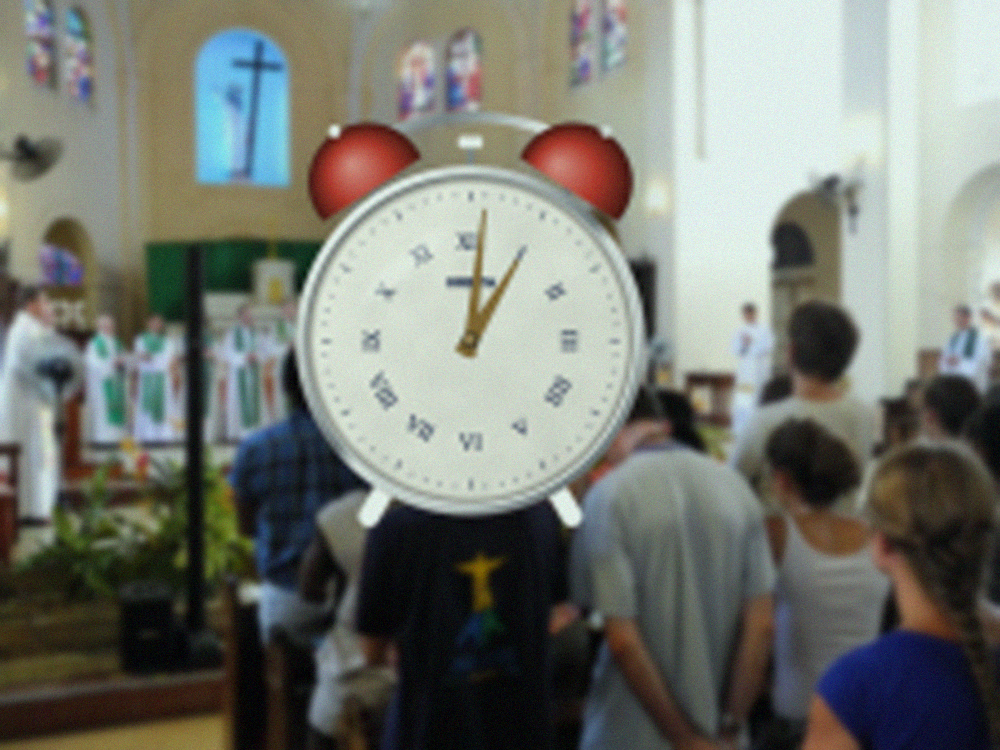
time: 1:01
